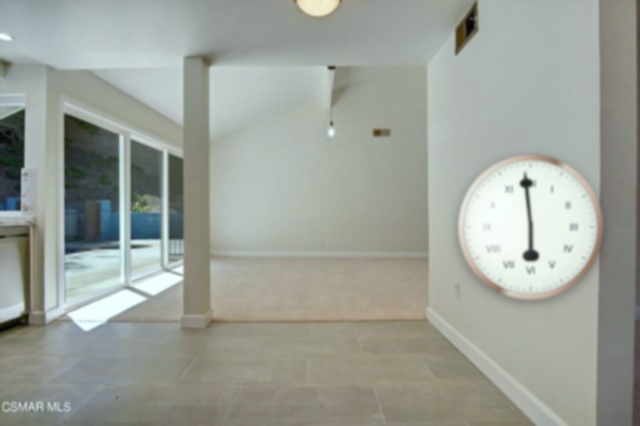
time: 5:59
